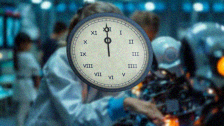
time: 12:00
